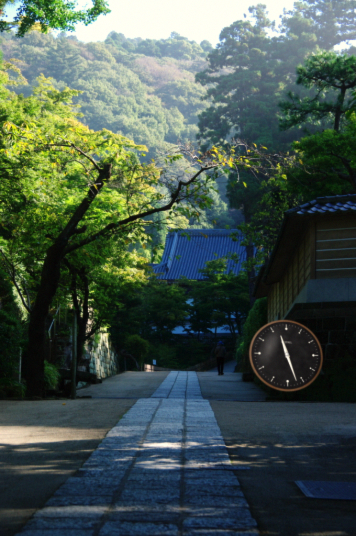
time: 11:27
